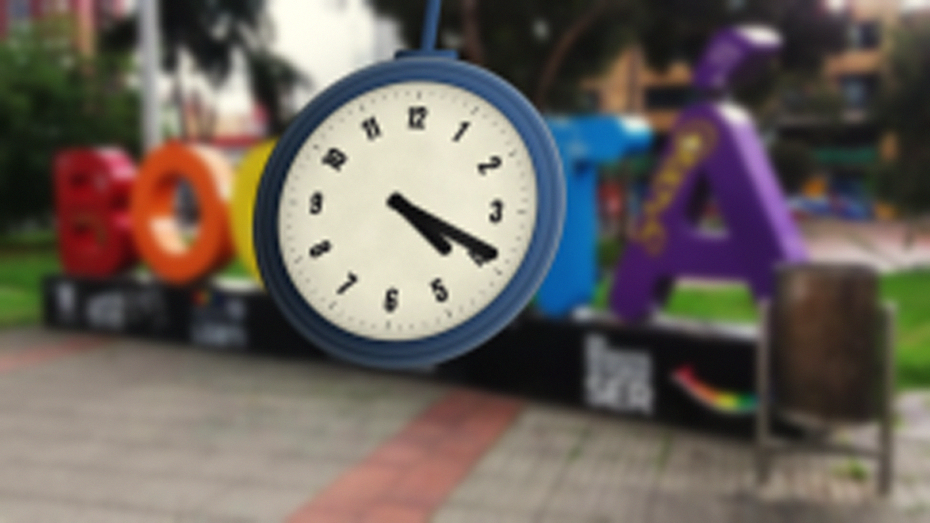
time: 4:19
